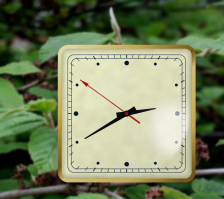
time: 2:39:51
